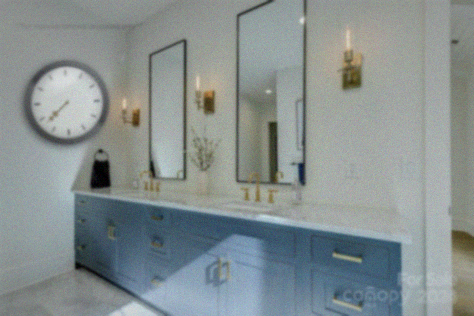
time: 7:38
